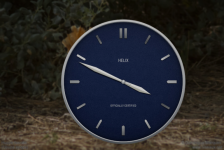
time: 3:49
